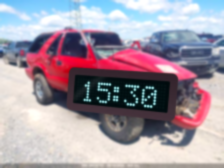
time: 15:30
